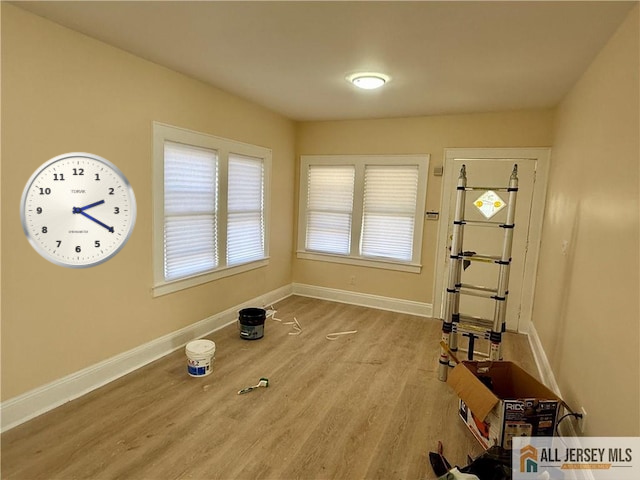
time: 2:20
